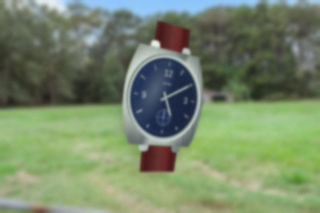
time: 5:10
